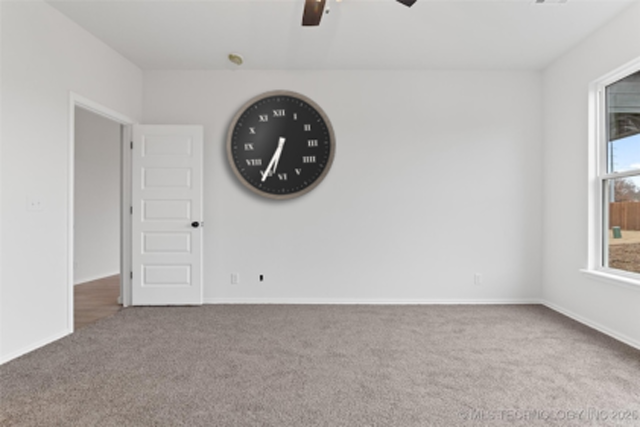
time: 6:35
